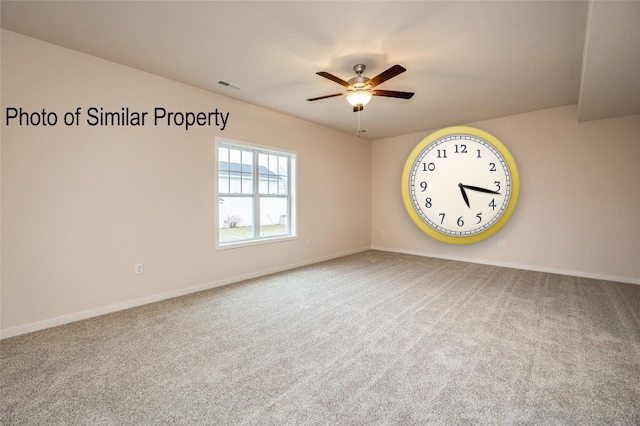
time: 5:17
